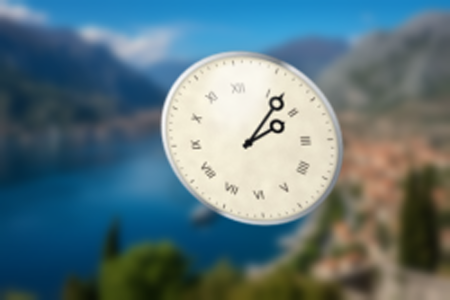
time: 2:07
